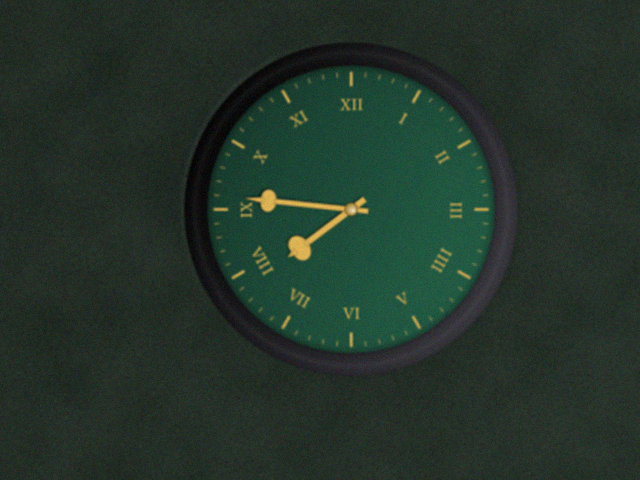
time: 7:46
